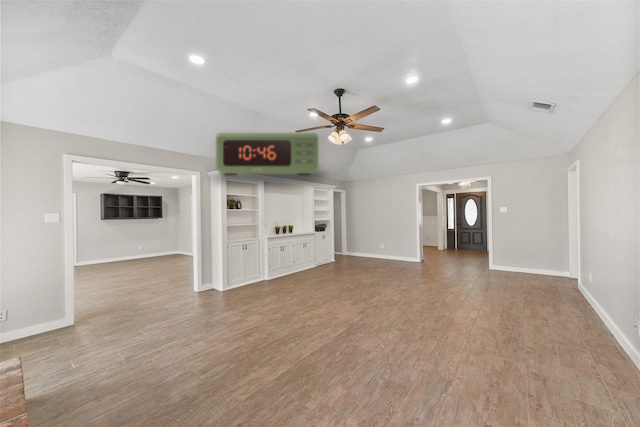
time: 10:46
